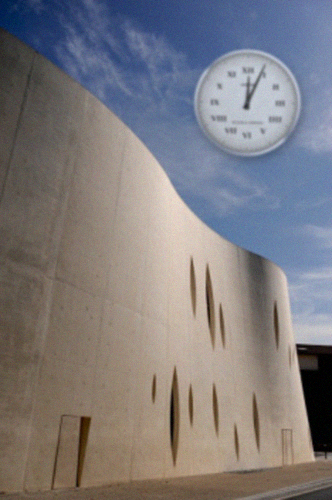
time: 12:04
